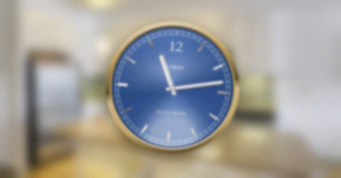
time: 11:13
